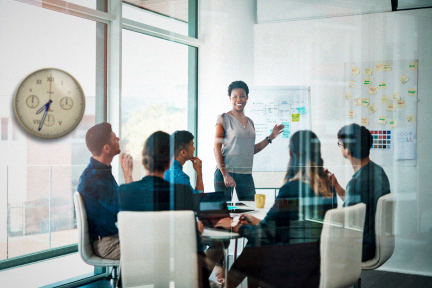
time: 7:33
